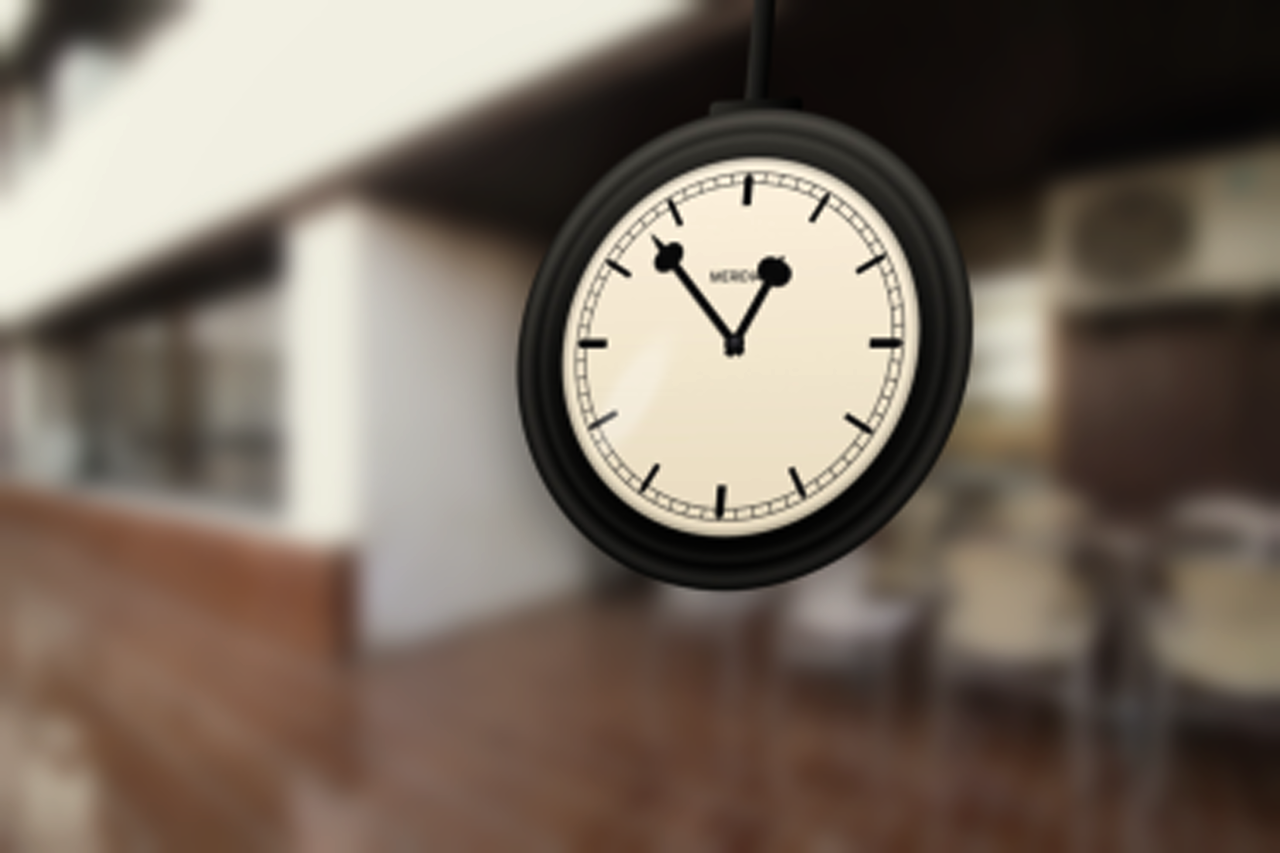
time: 12:53
